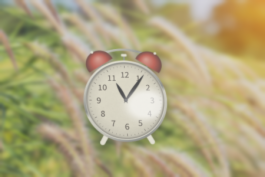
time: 11:06
